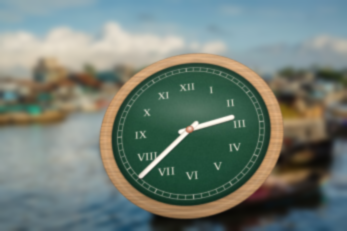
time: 2:38
